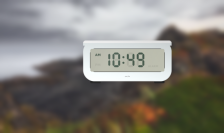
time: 10:49
